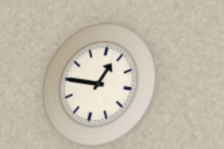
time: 12:45
